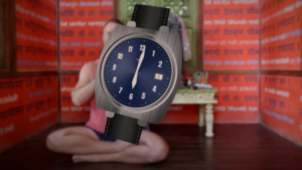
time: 6:01
